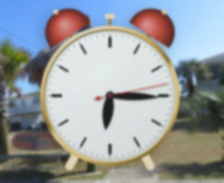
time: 6:15:13
